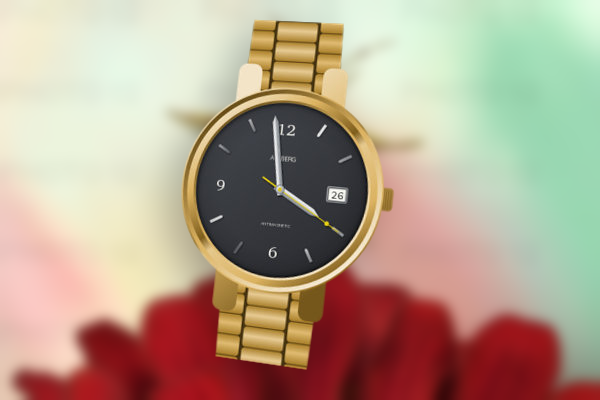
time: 3:58:20
